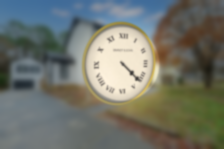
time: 4:22
